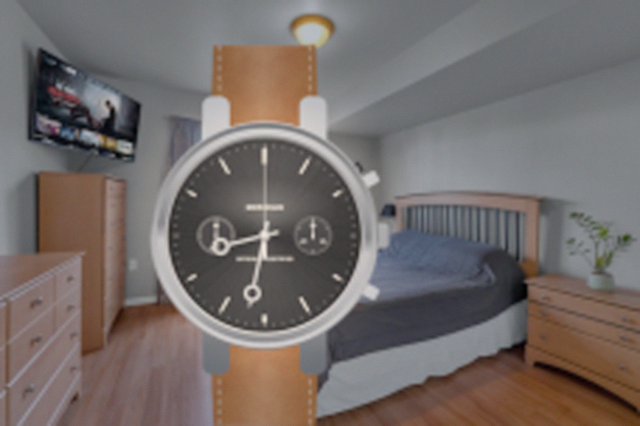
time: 8:32
